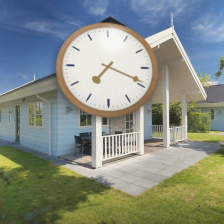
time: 7:19
